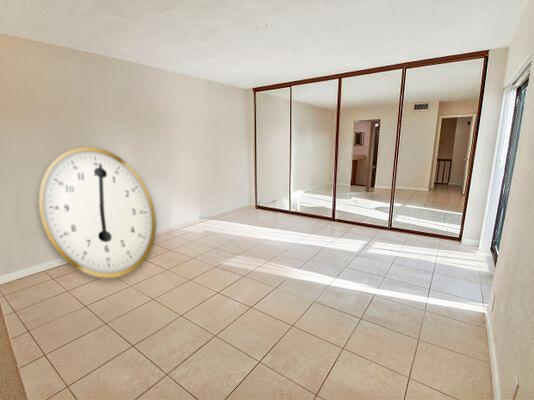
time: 6:01
